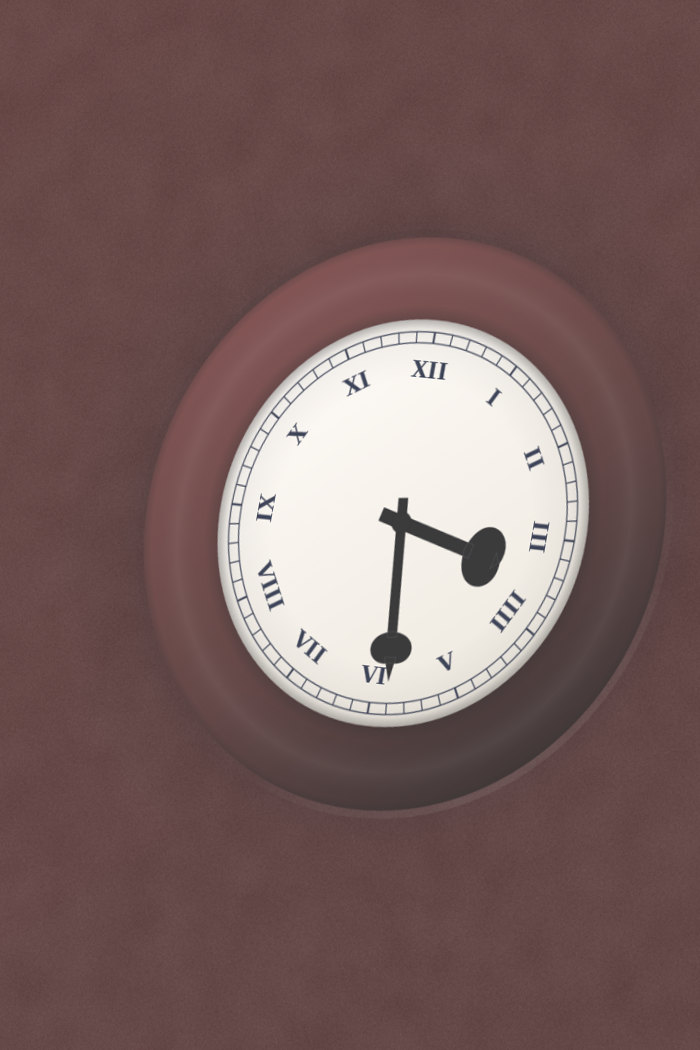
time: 3:29
